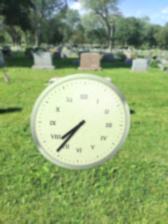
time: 7:36
